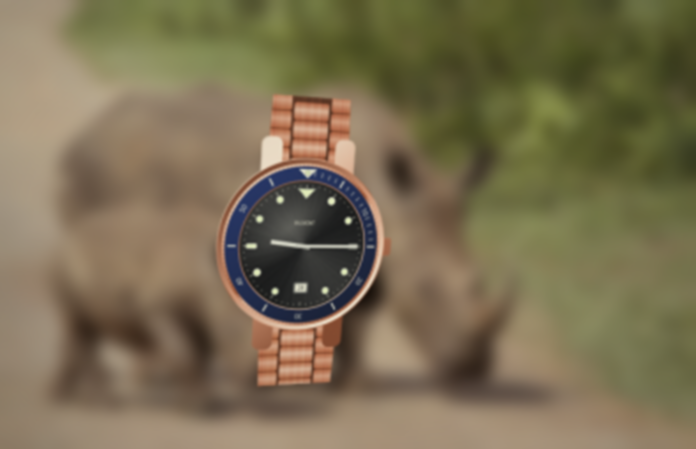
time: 9:15
